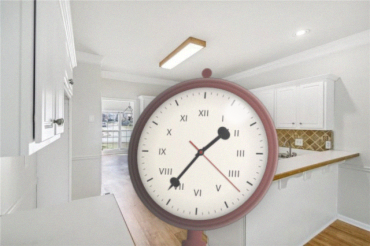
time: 1:36:22
